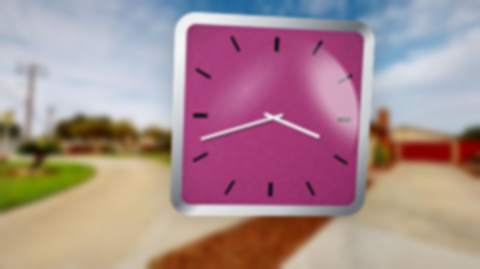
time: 3:42
